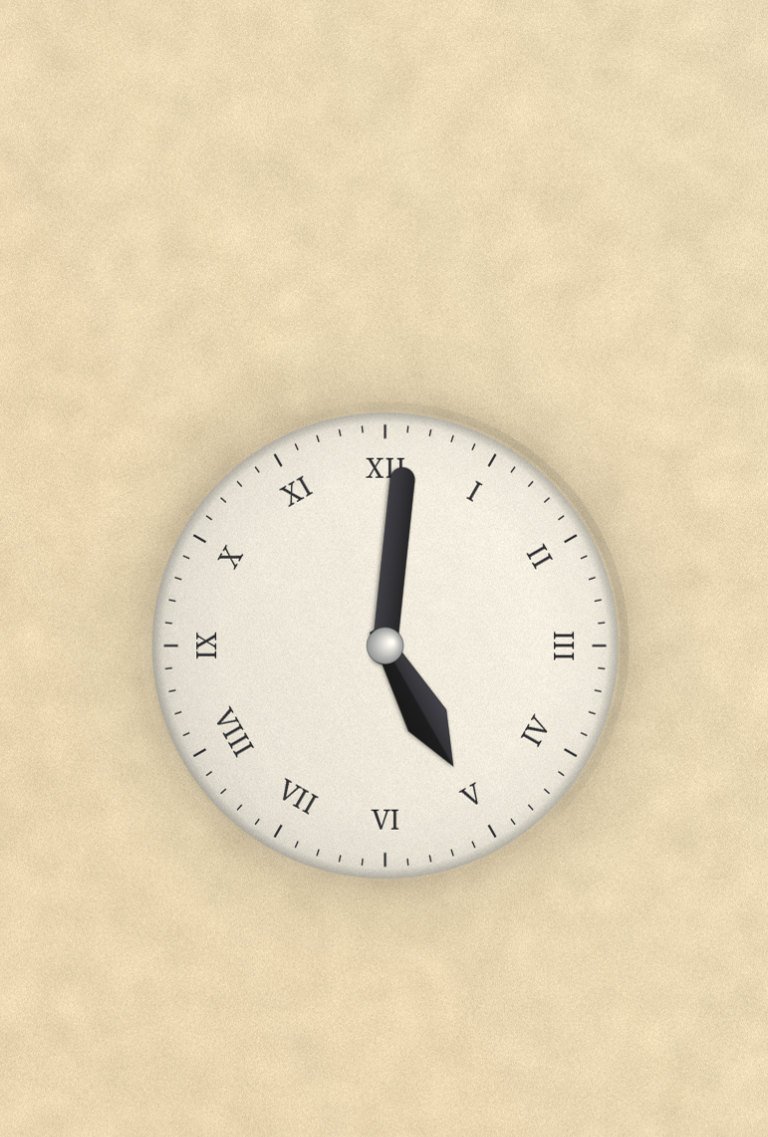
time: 5:01
